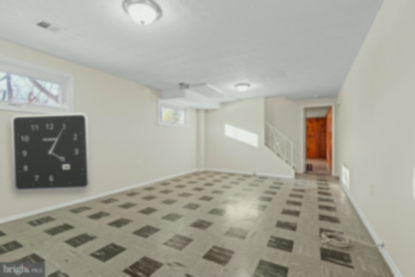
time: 4:05
